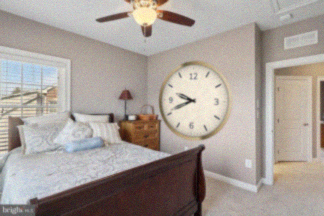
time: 9:41
